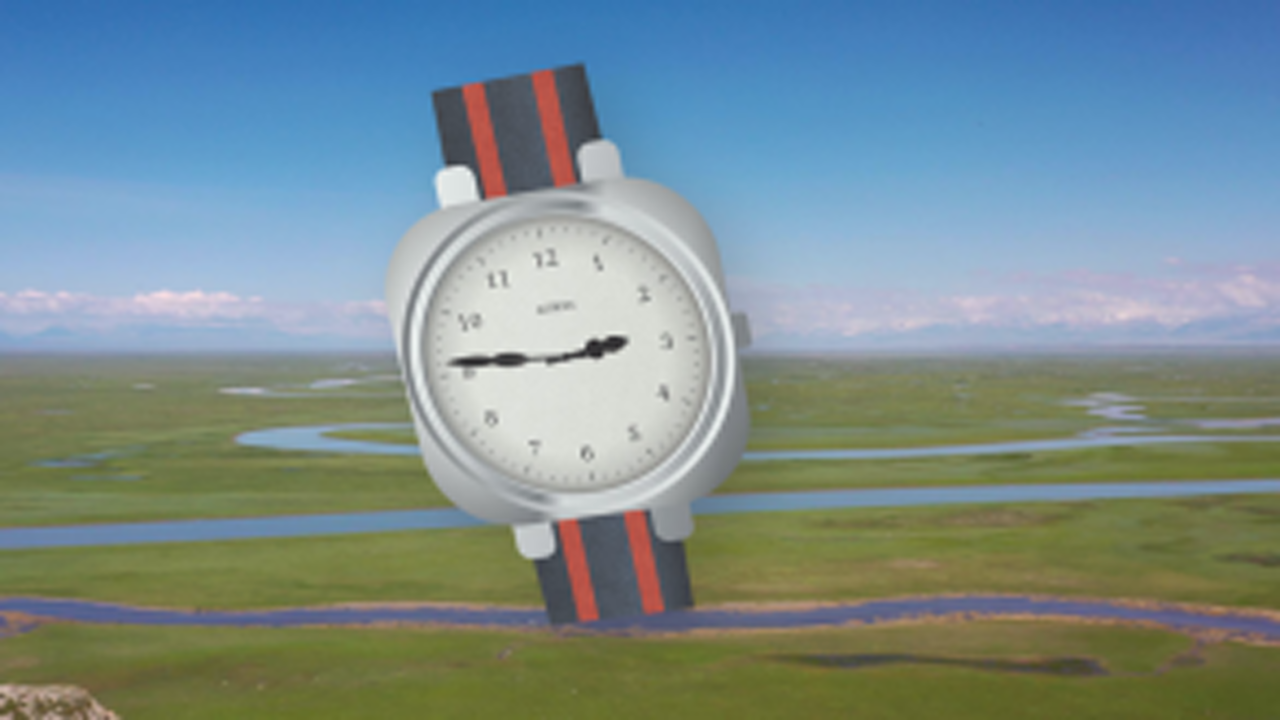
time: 2:46
